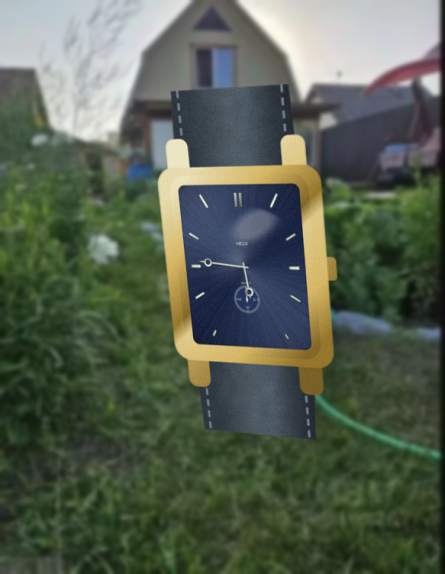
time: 5:46
